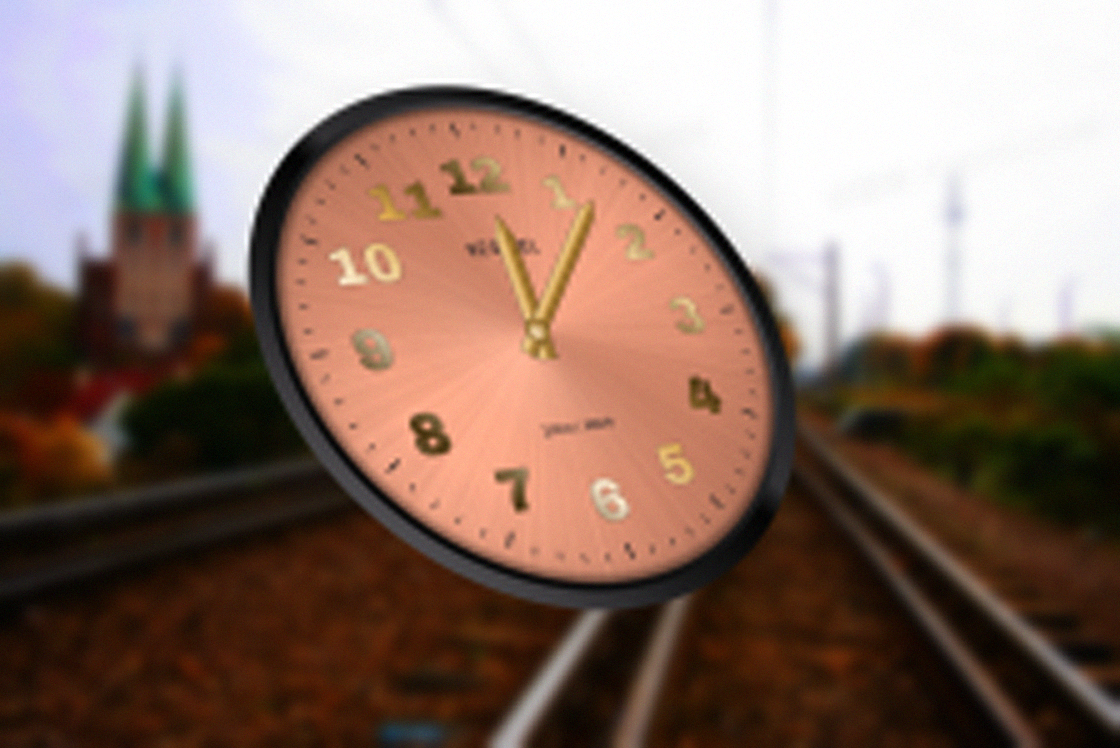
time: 12:07
